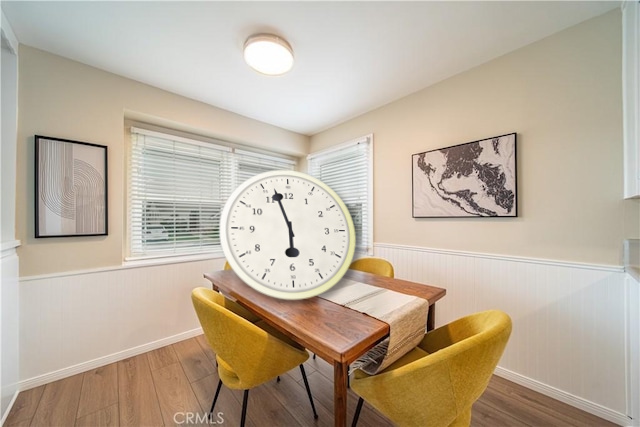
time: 5:57
